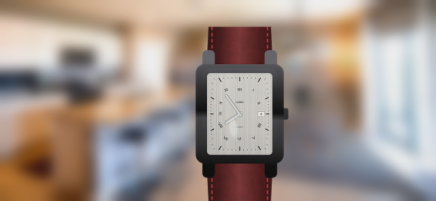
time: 7:54
